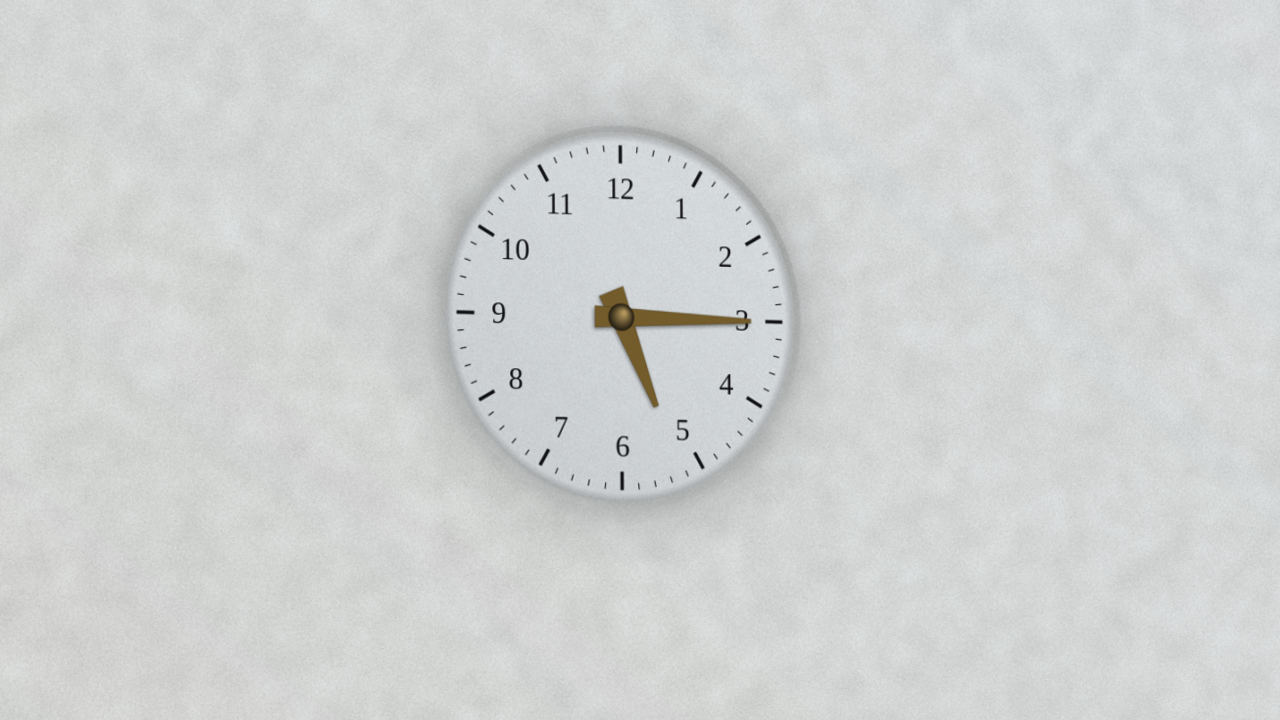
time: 5:15
